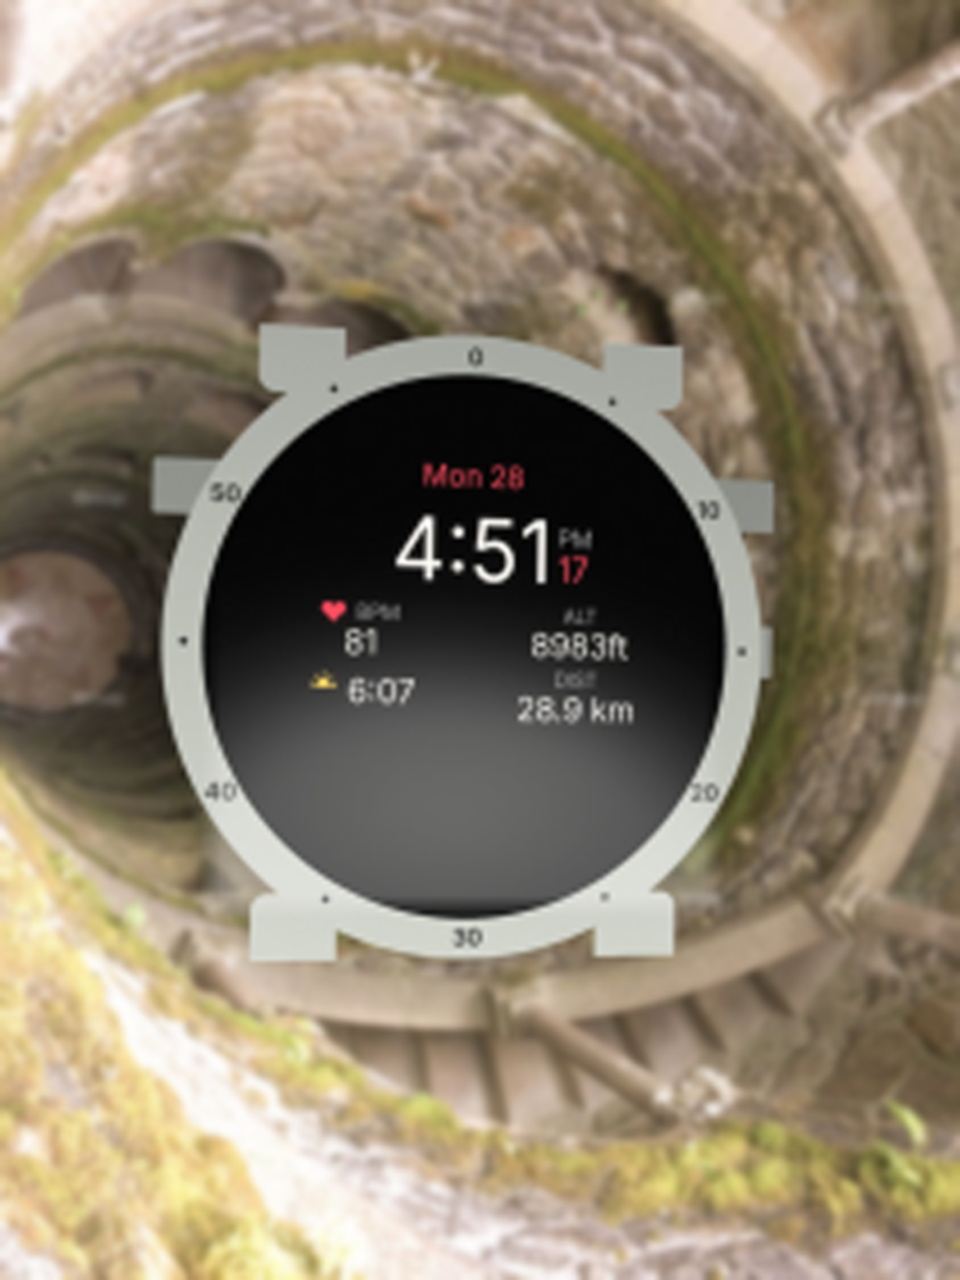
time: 4:51:17
